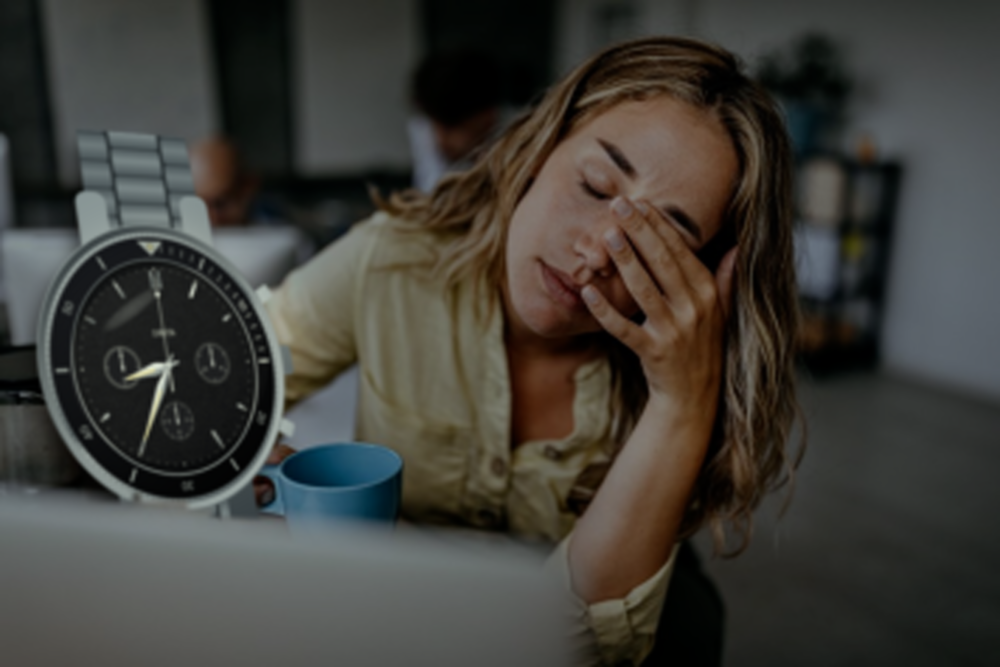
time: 8:35
